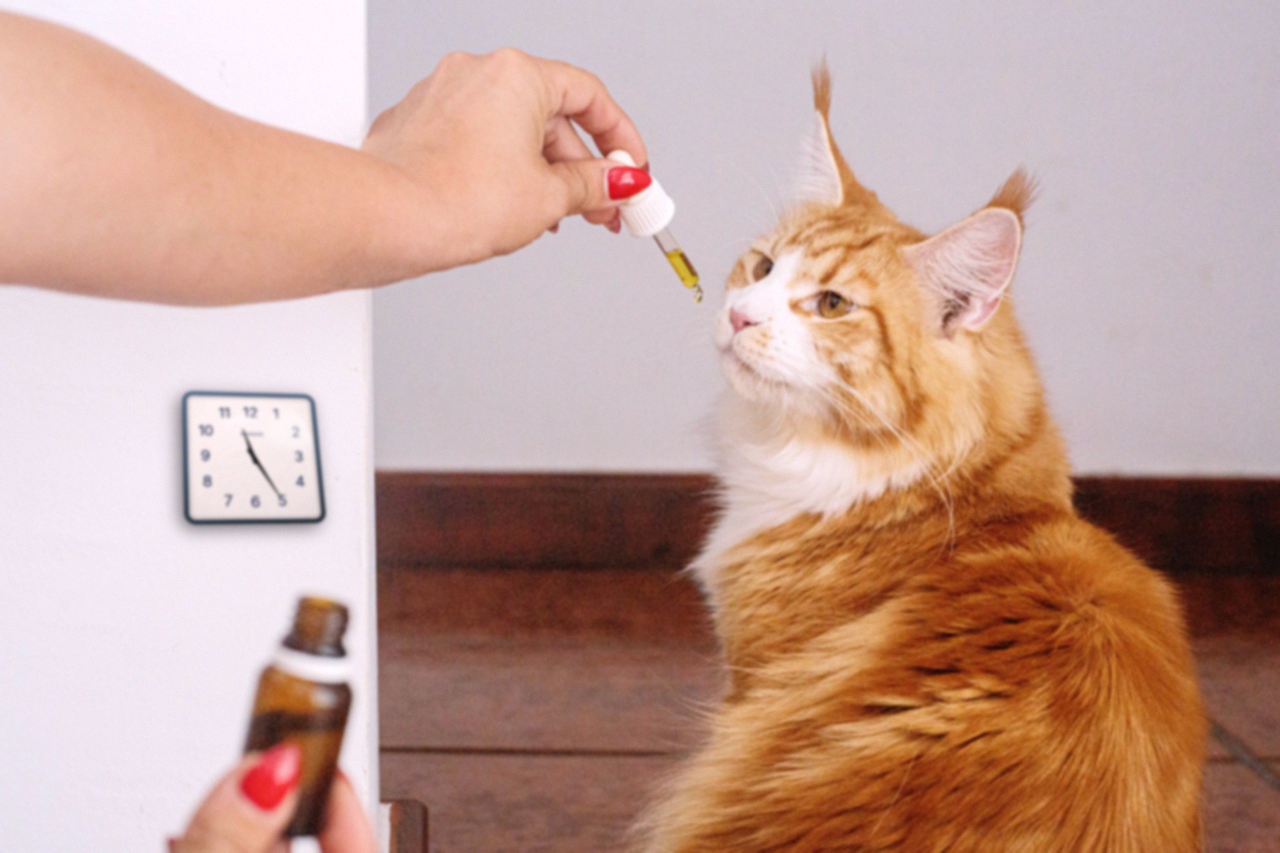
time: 11:25
